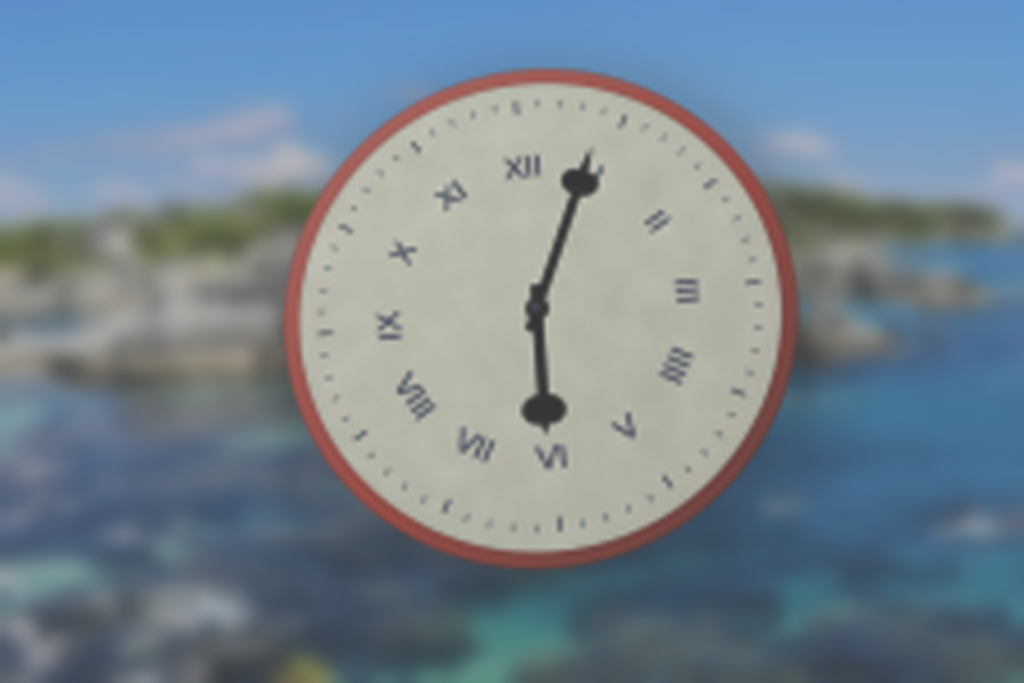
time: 6:04
